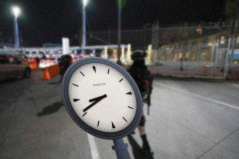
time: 8:41
